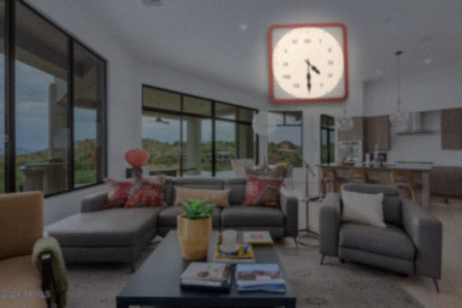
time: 4:30
